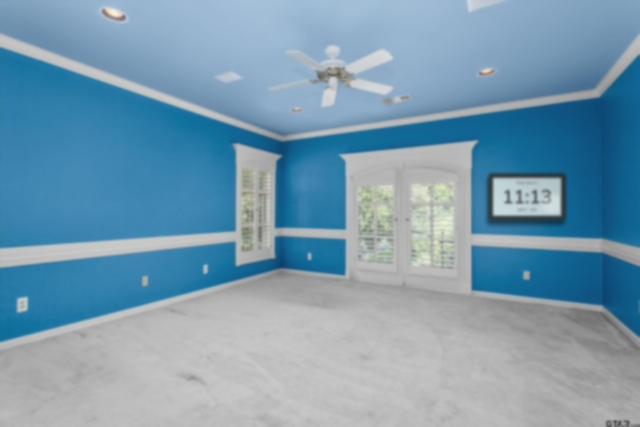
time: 11:13
